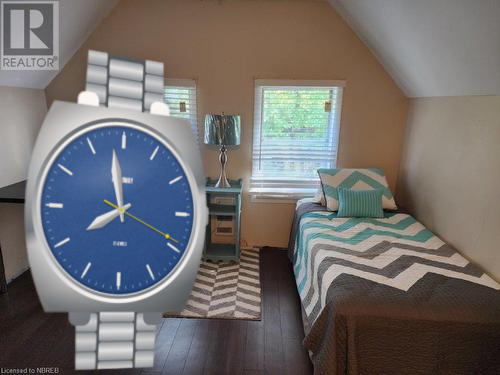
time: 7:58:19
